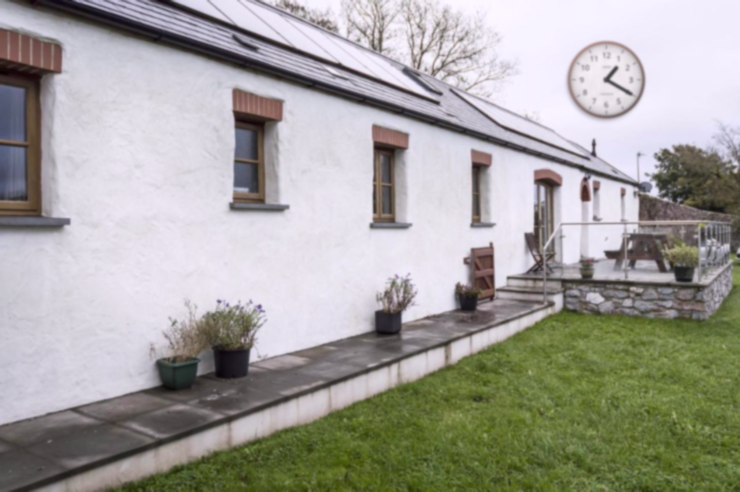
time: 1:20
